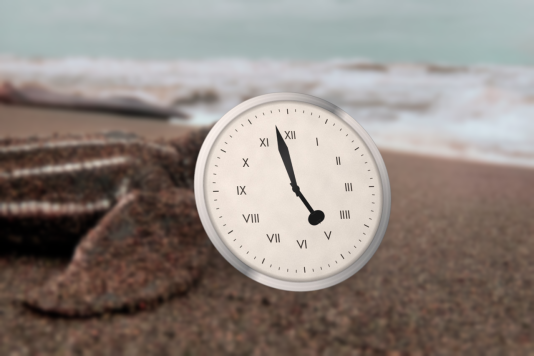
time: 4:58
